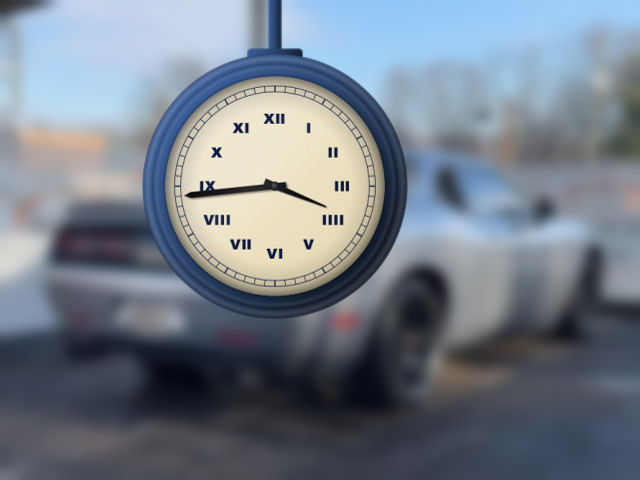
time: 3:44
